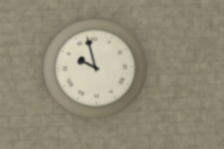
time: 9:58
